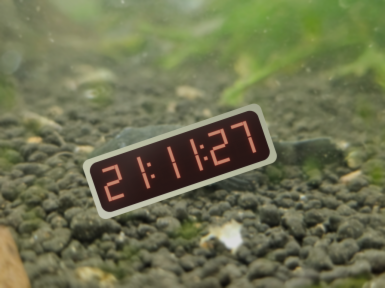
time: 21:11:27
